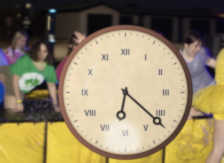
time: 6:22
